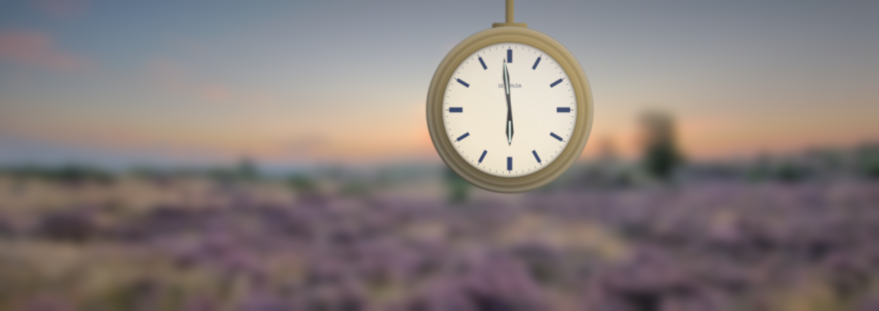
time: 5:59
